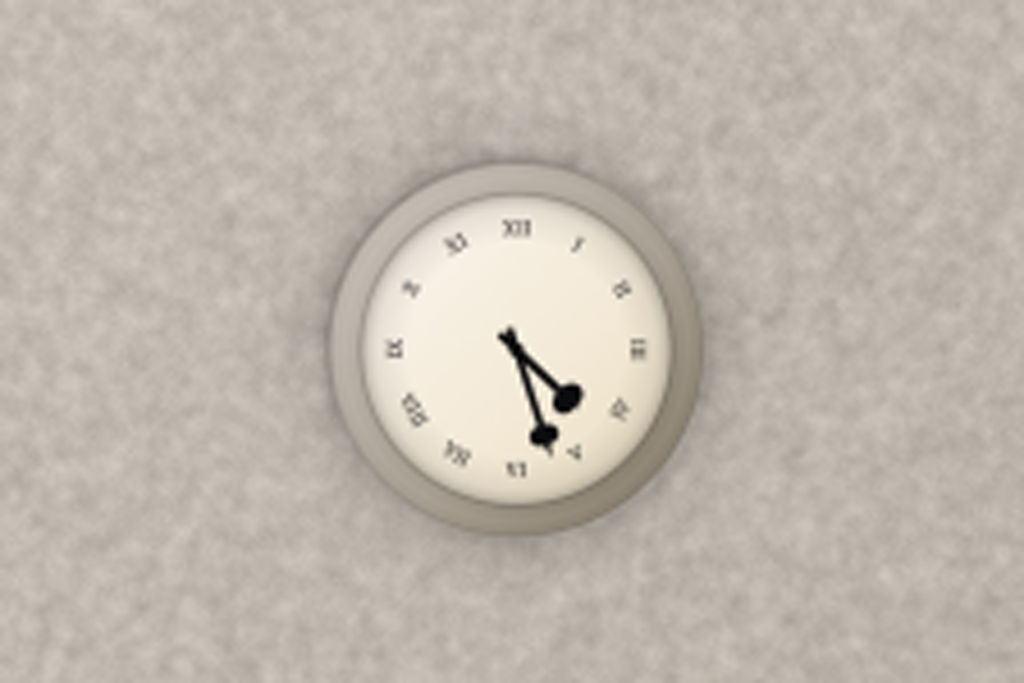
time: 4:27
